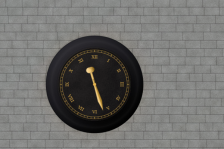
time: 11:27
